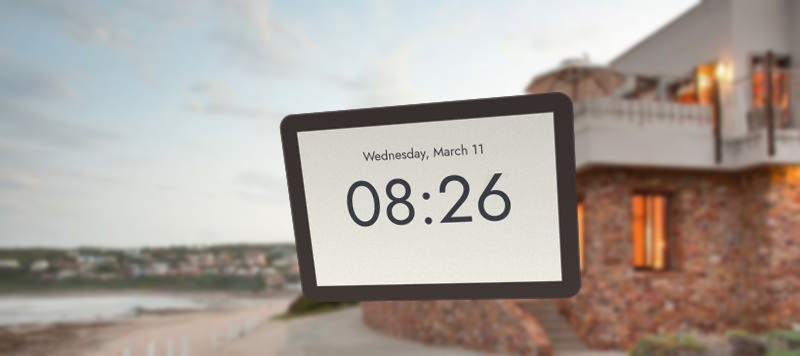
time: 8:26
